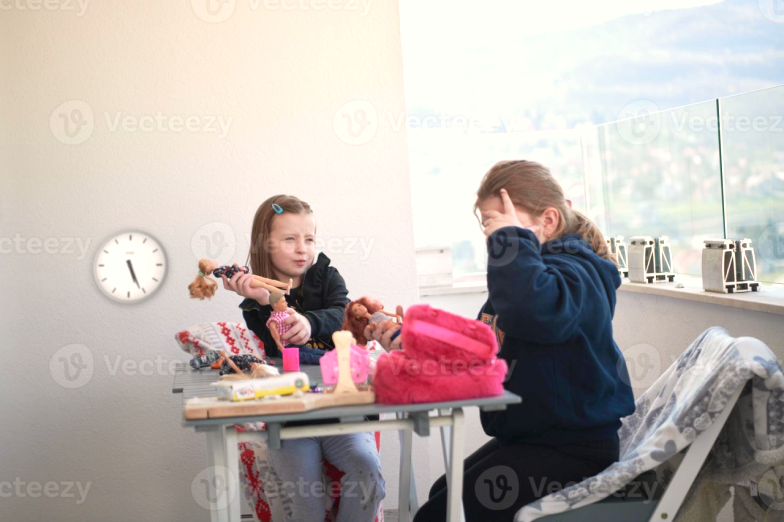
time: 5:26
